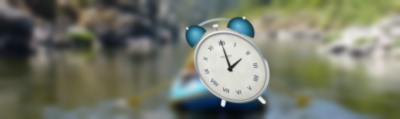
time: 2:00
